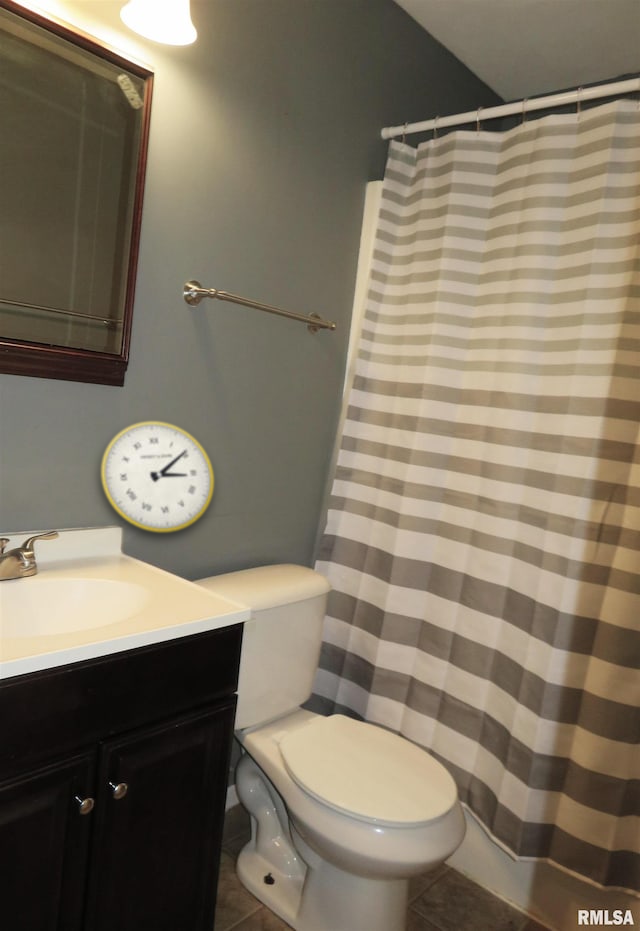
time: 3:09
